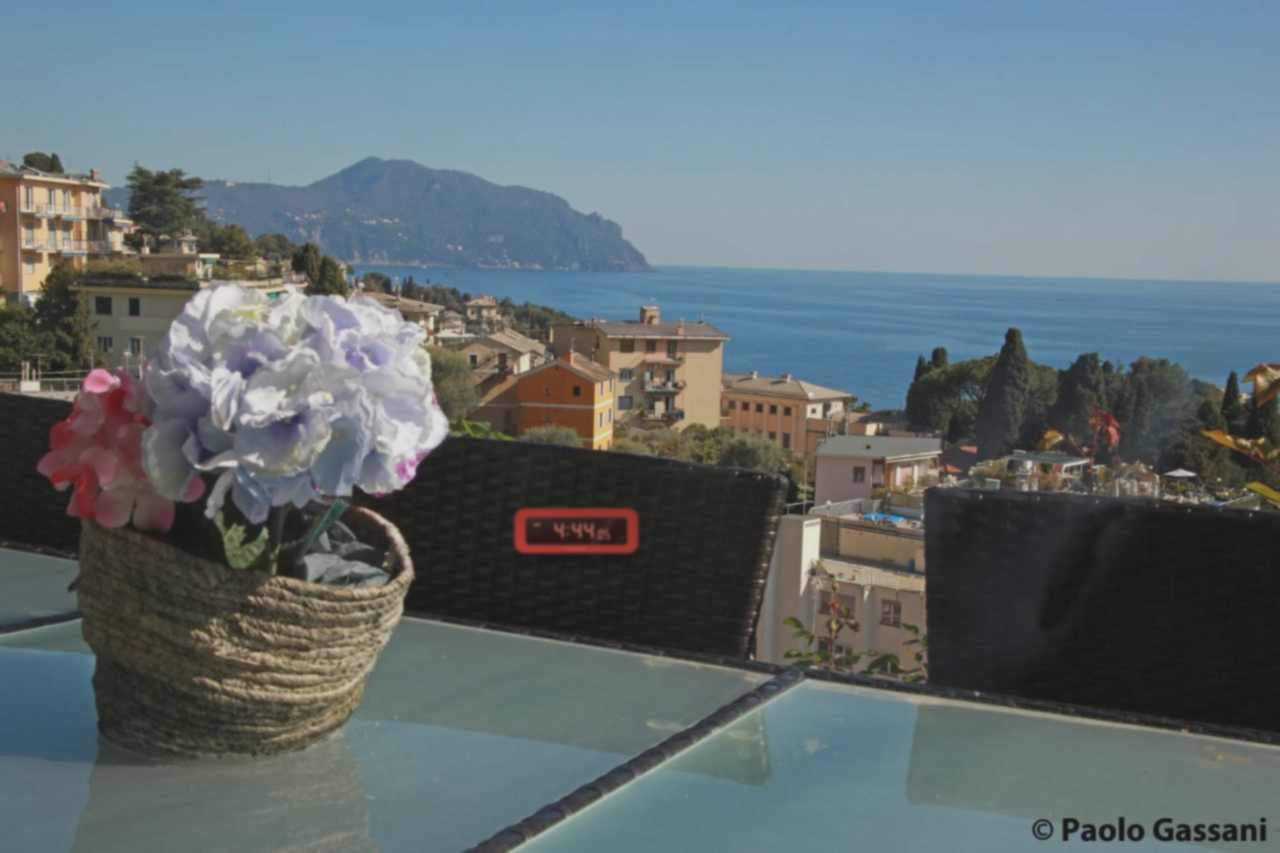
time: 4:44
